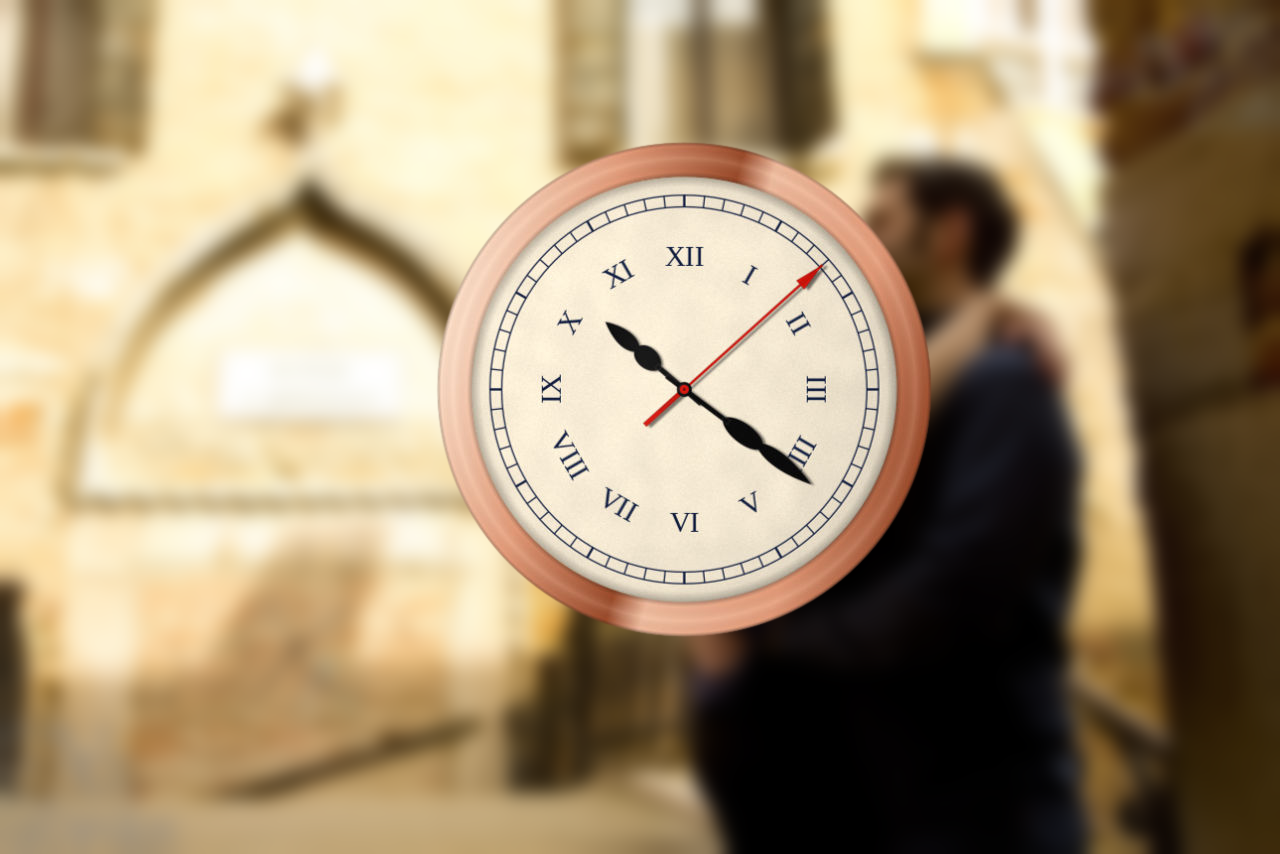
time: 10:21:08
